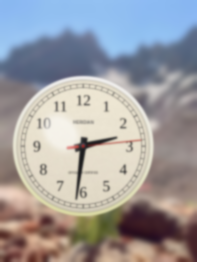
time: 2:31:14
